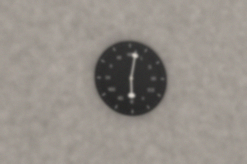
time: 6:02
